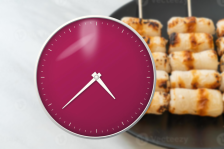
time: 4:38
